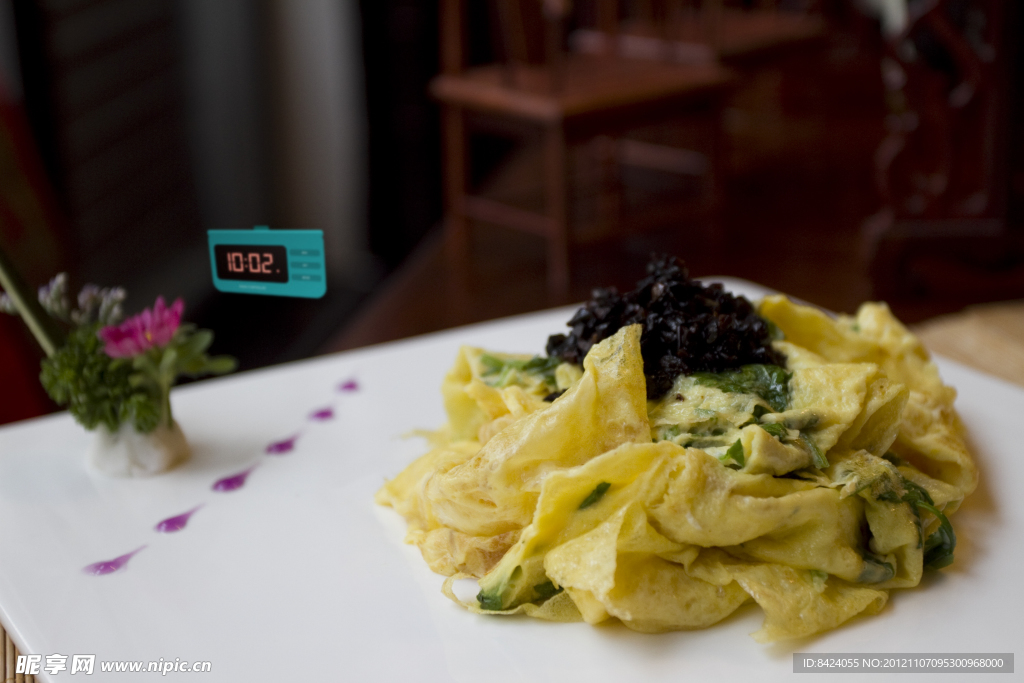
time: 10:02
